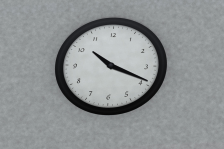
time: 10:19
